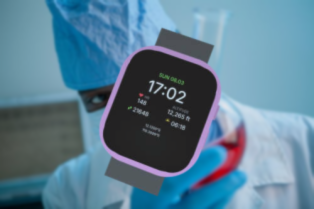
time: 17:02
